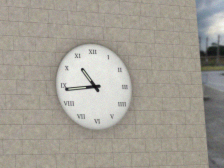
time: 10:44
